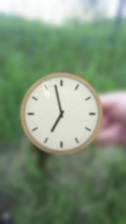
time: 6:58
